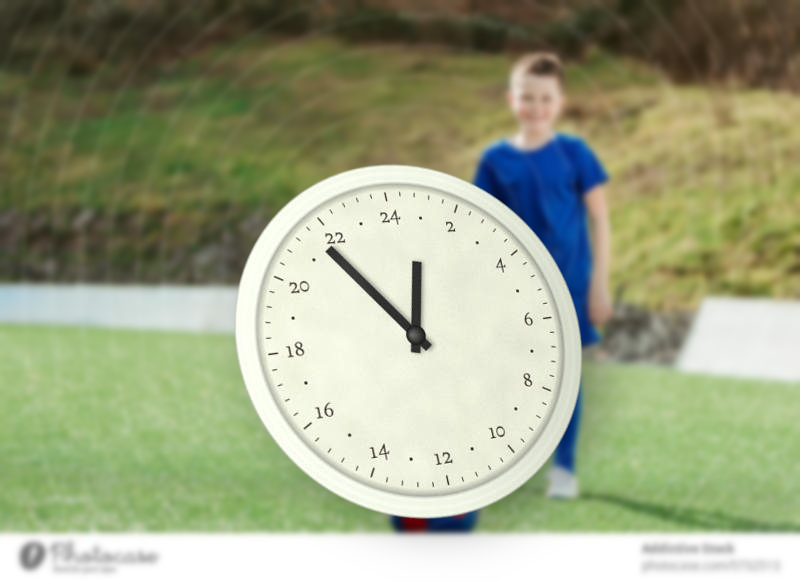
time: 0:54
